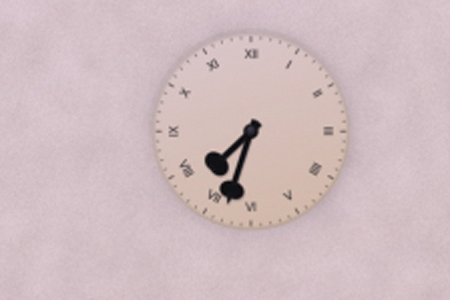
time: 7:33
